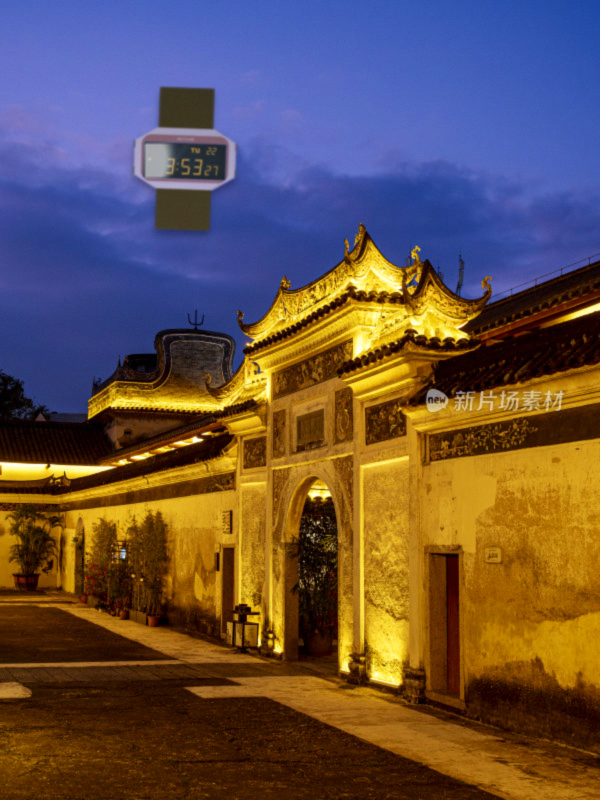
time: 3:53
